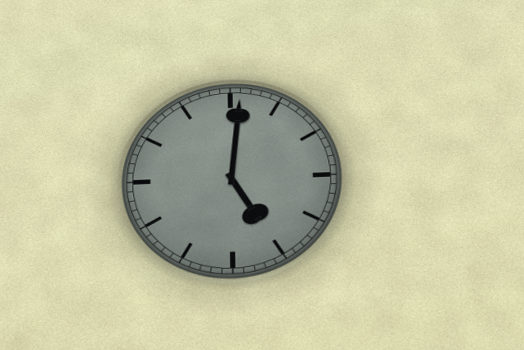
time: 5:01
